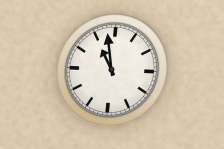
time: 10:58
